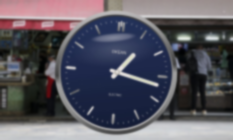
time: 1:17
